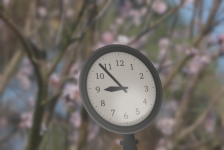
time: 8:53
